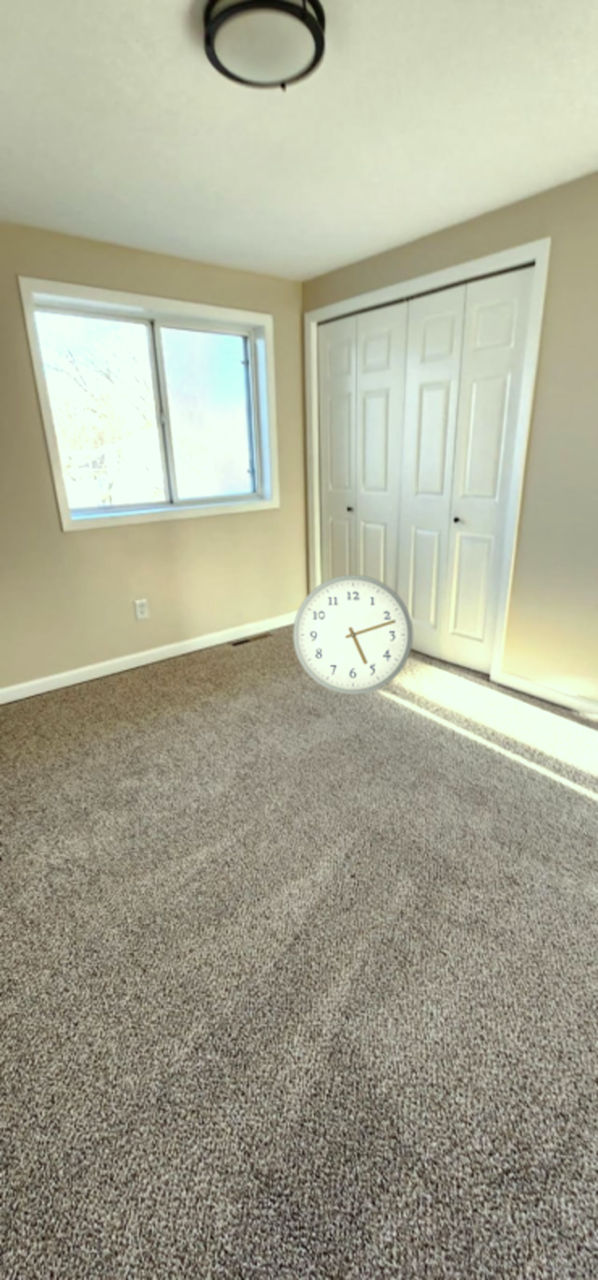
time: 5:12
